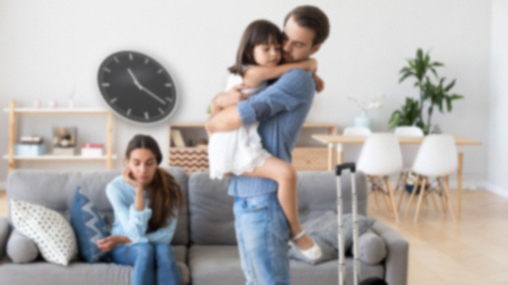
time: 11:22
